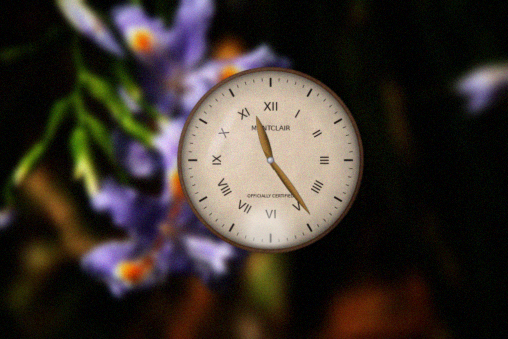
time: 11:24
